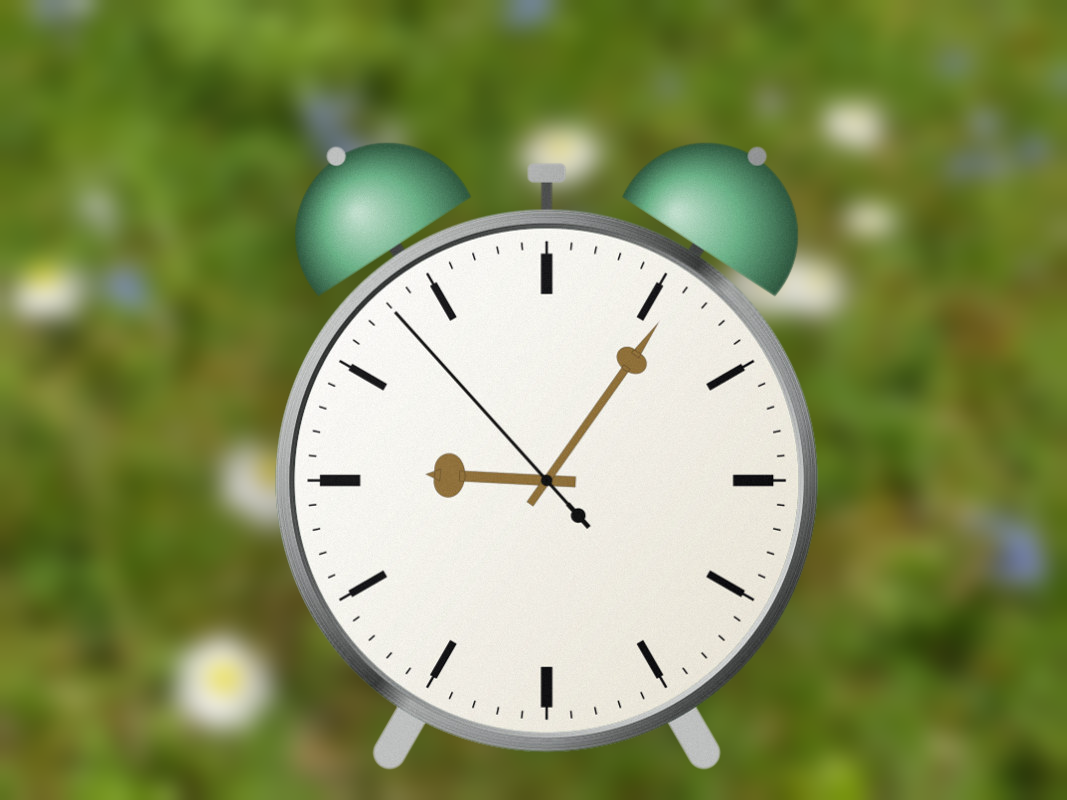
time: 9:05:53
